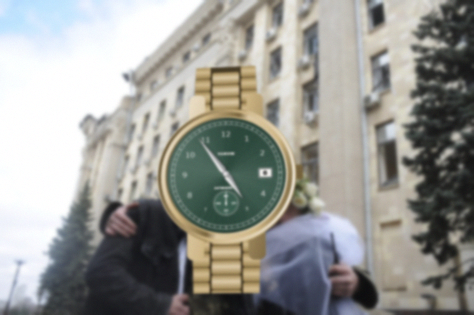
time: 4:54
